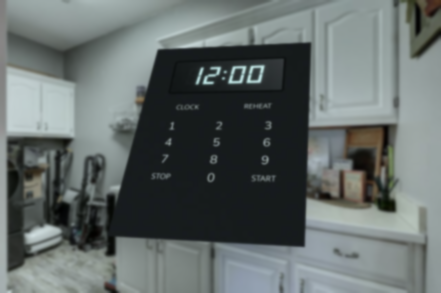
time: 12:00
